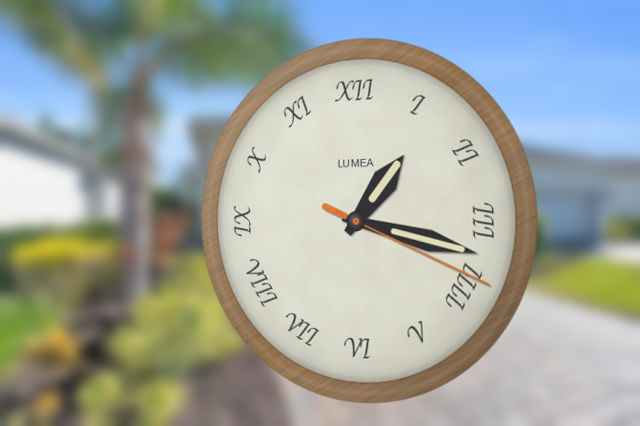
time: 1:17:19
